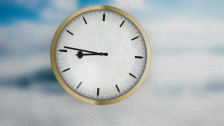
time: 8:46
